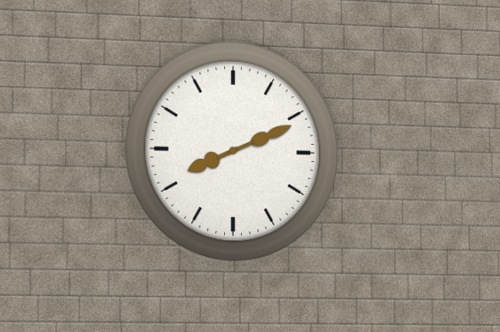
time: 8:11
